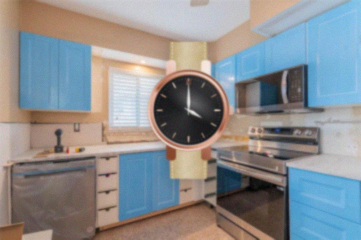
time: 4:00
